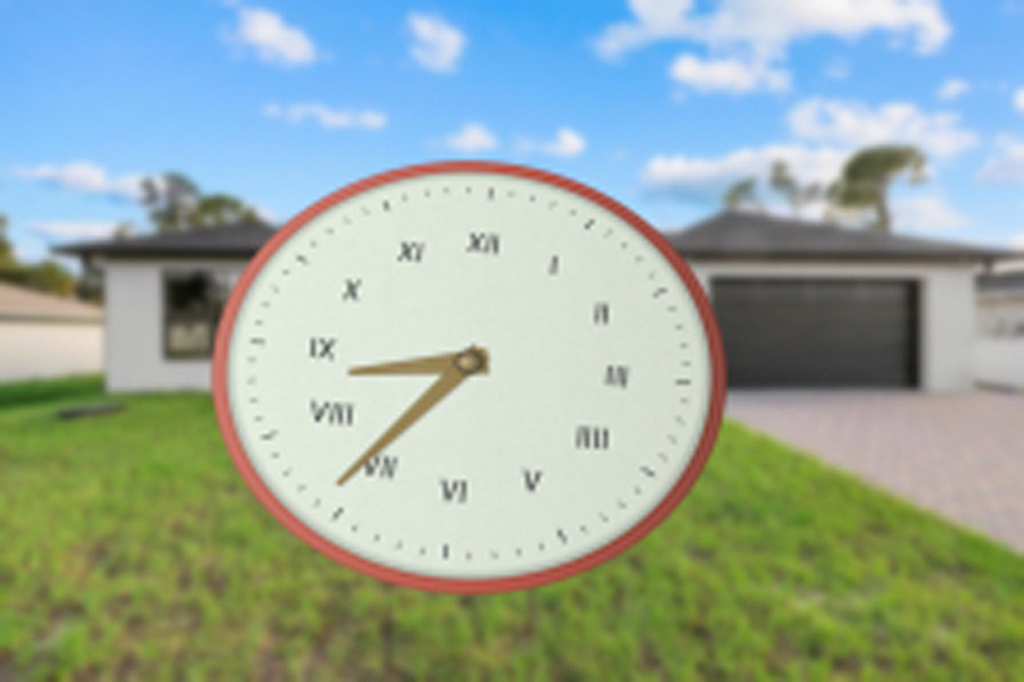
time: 8:36
